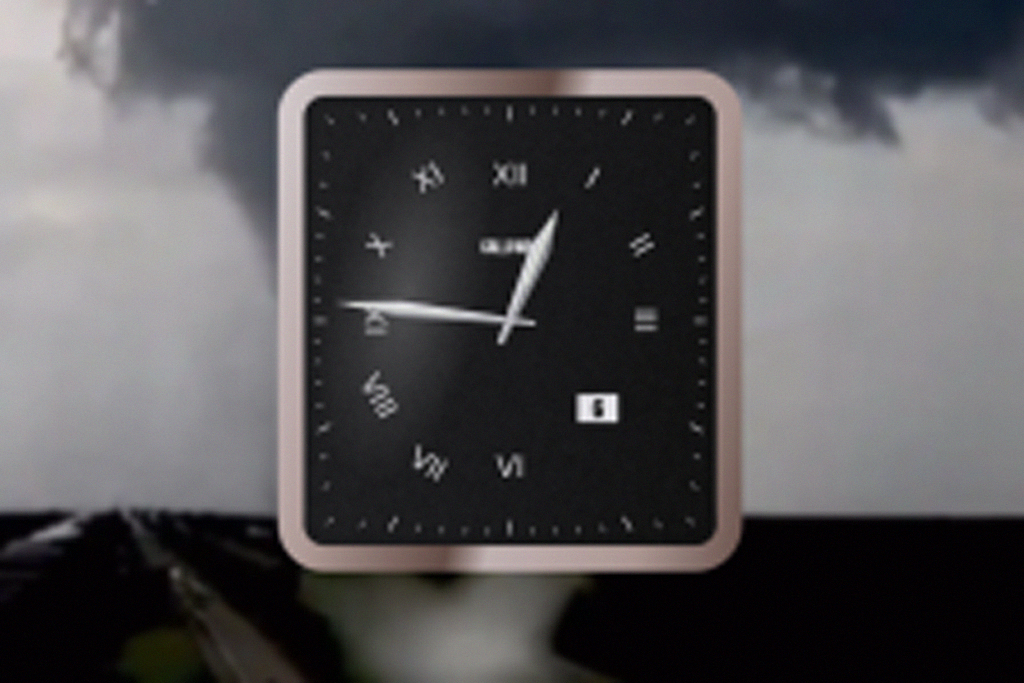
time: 12:46
